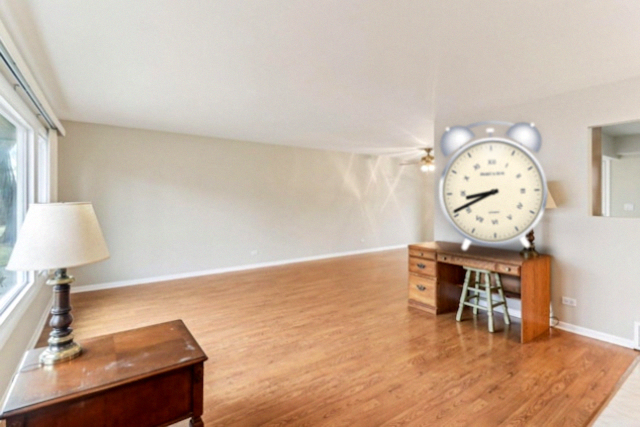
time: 8:41
